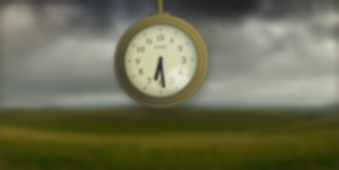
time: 6:29
